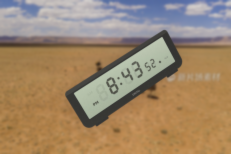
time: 8:43:52
